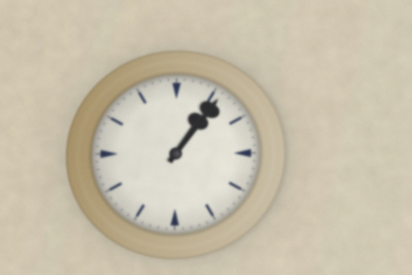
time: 1:06
